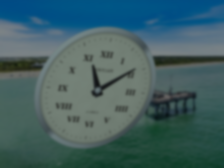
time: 11:09
